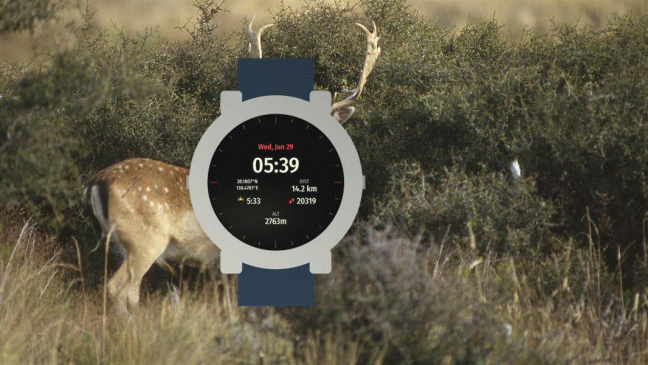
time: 5:39
